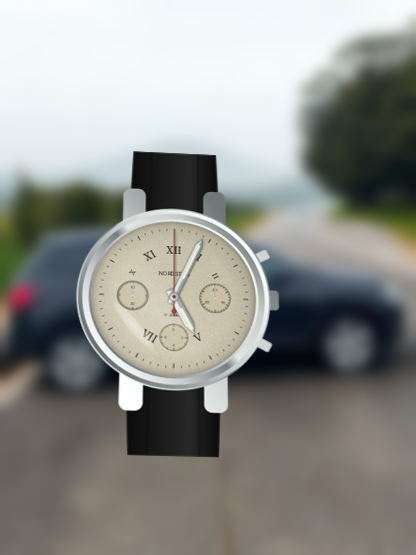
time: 5:04
